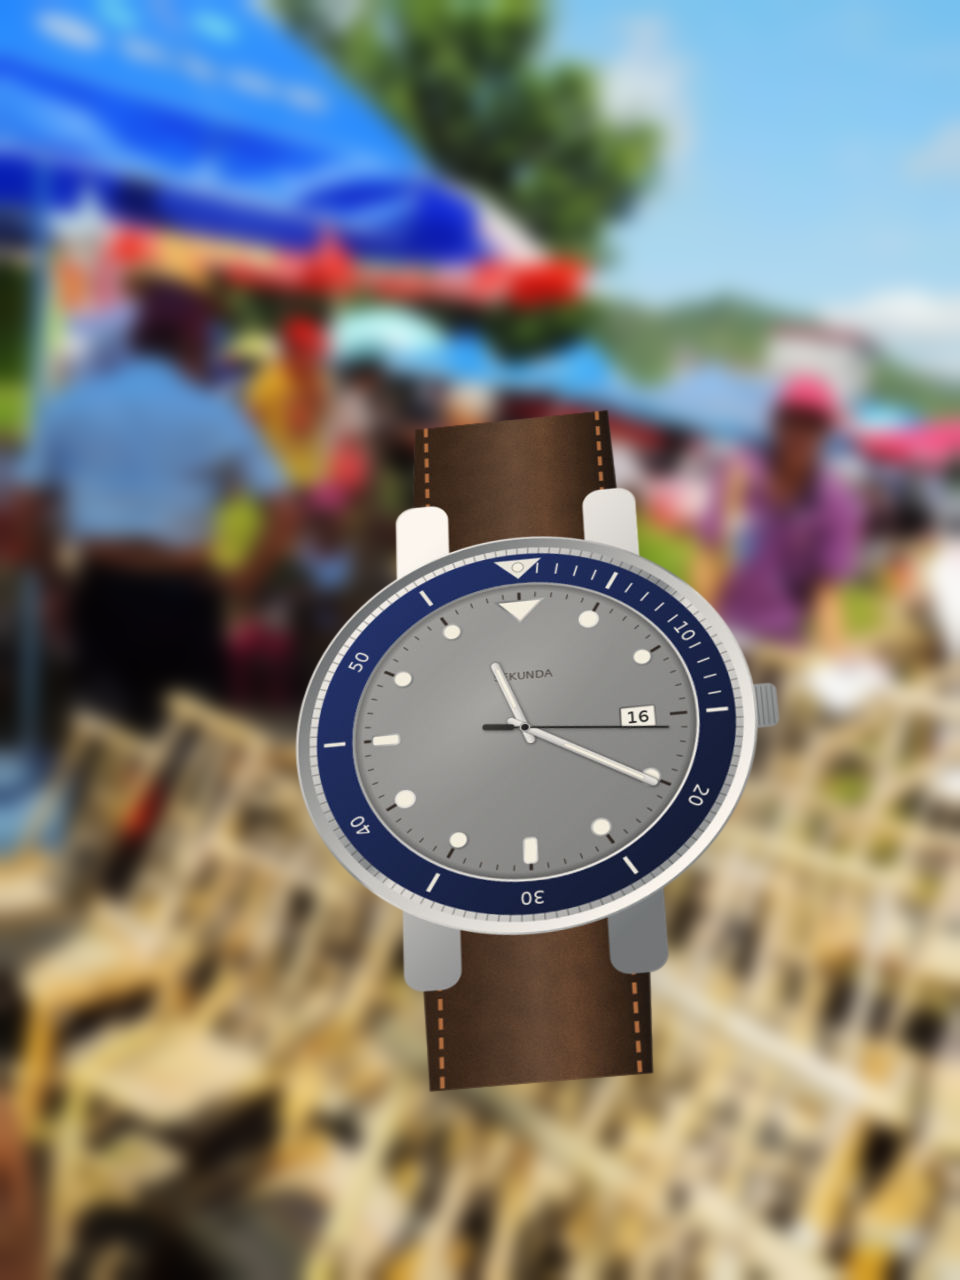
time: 11:20:16
